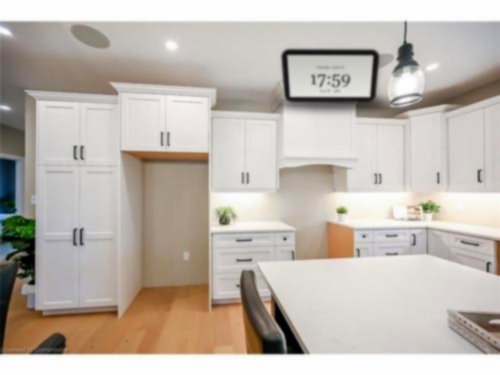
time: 17:59
